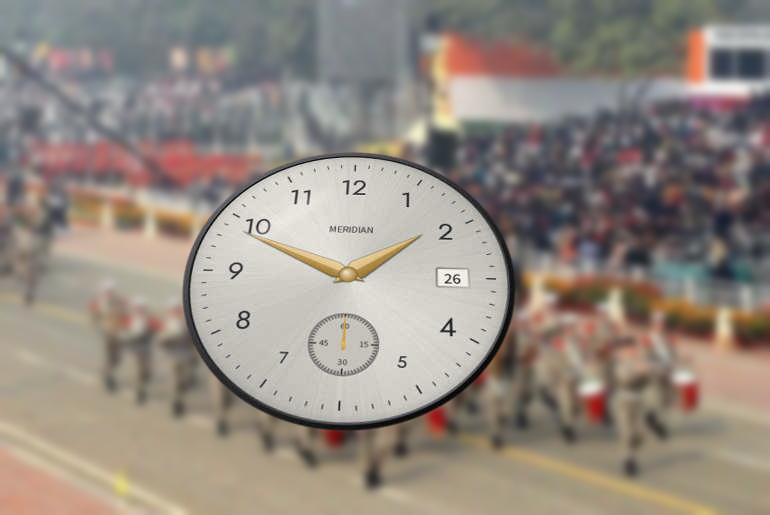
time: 1:49
